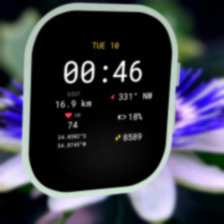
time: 0:46
